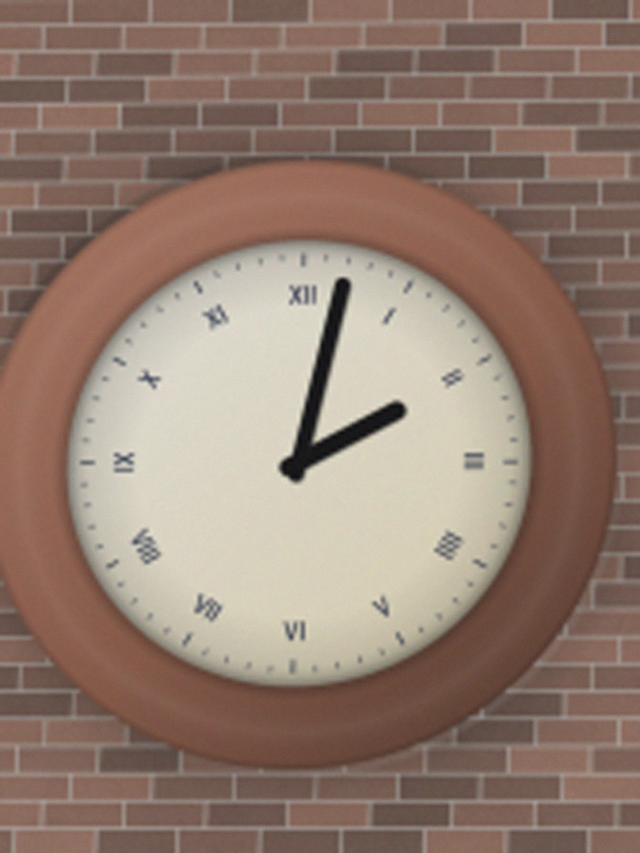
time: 2:02
